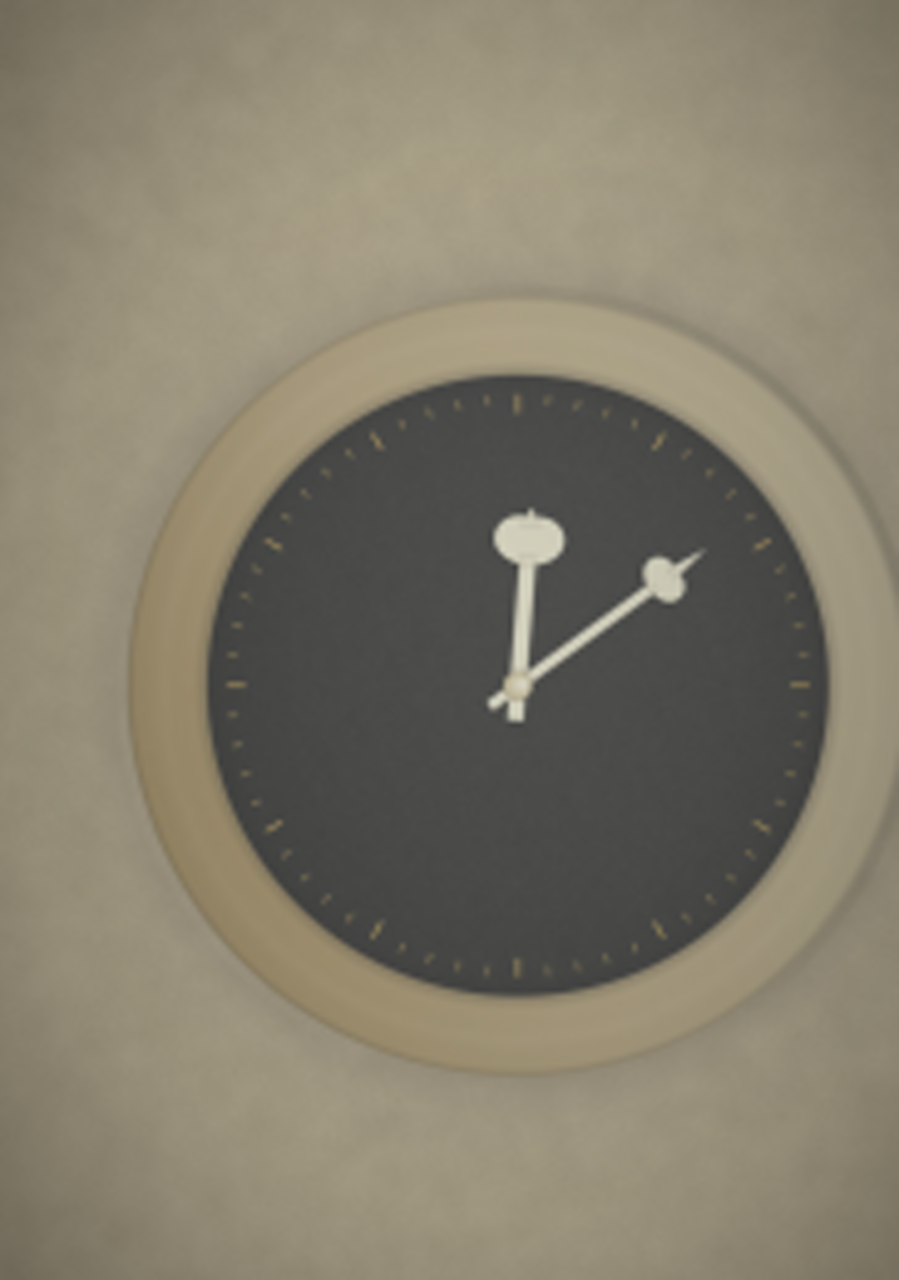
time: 12:09
